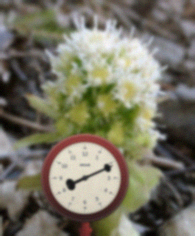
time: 8:11
